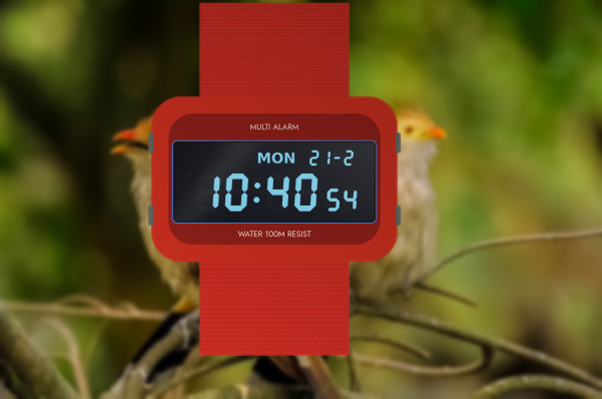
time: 10:40:54
